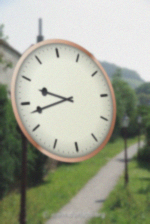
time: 9:43
